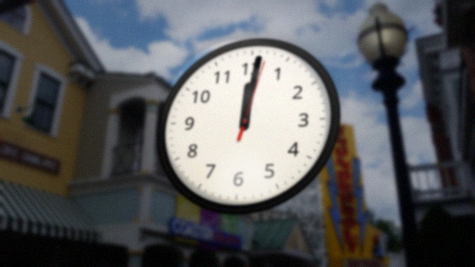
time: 12:01:02
